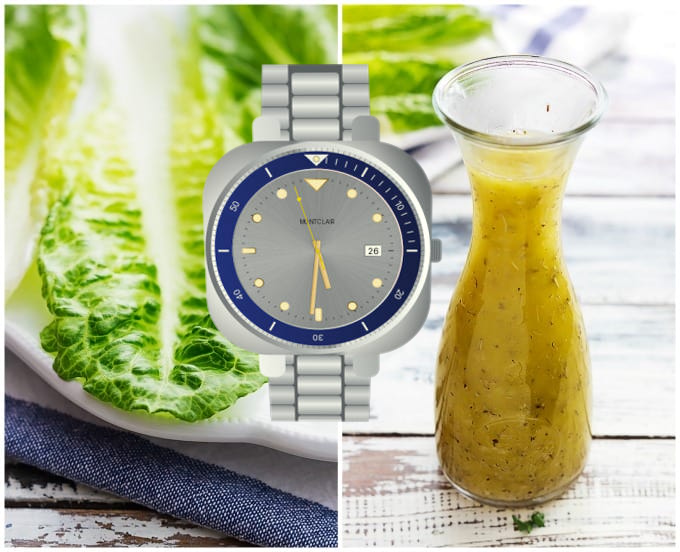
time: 5:30:57
